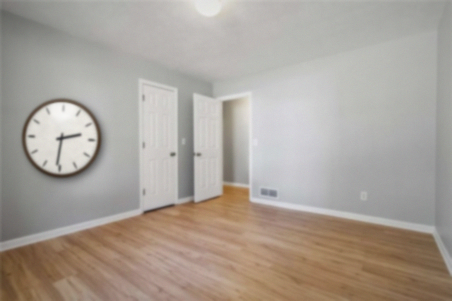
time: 2:31
